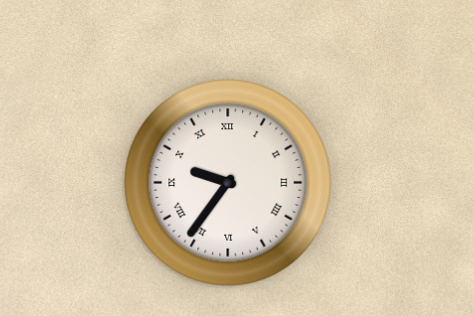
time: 9:36
